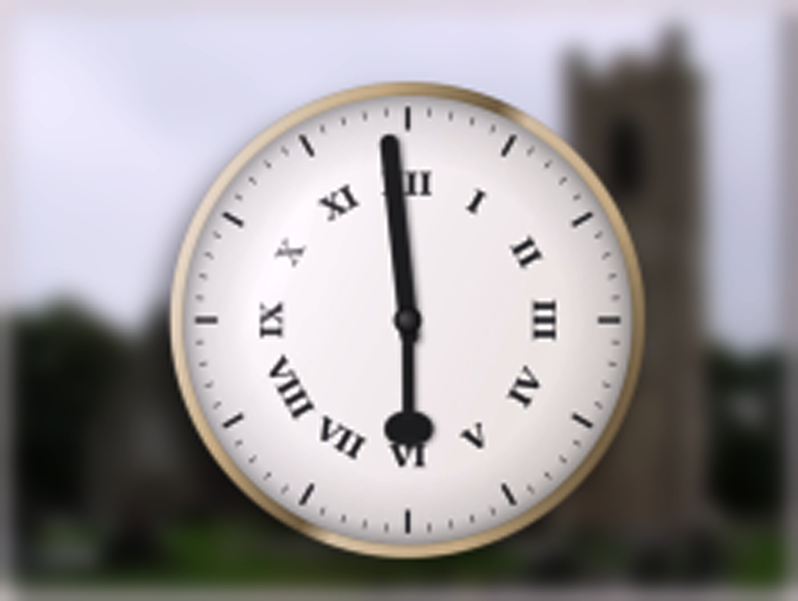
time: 5:59
